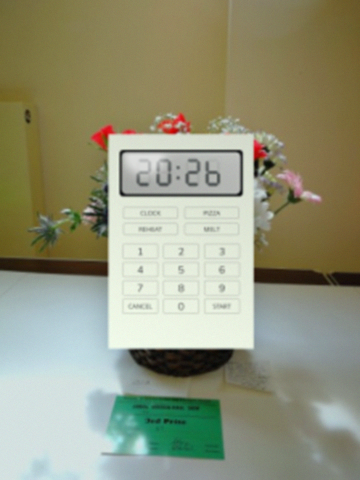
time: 20:26
